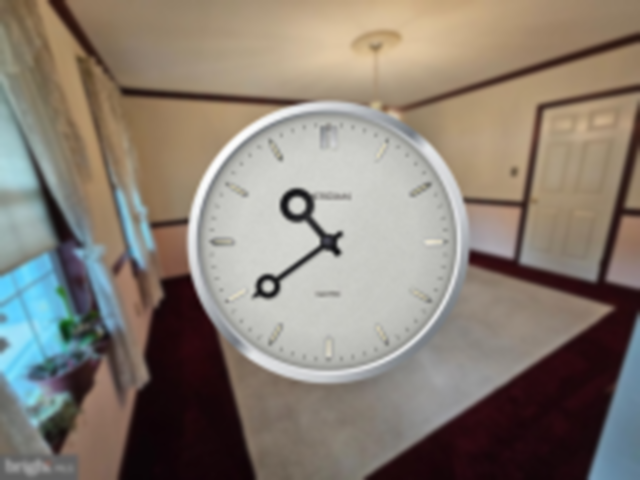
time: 10:39
